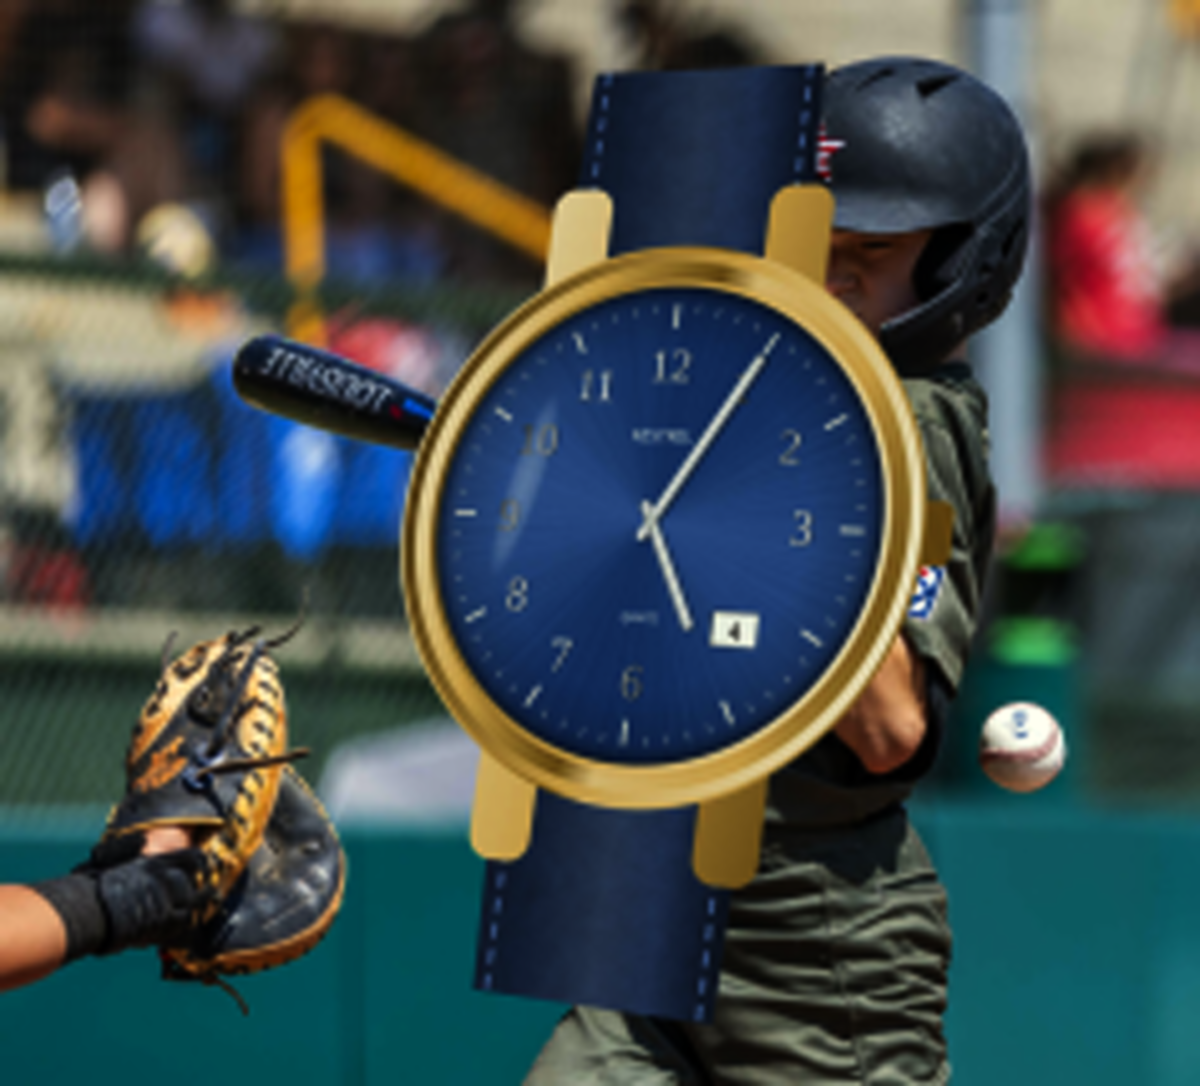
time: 5:05
